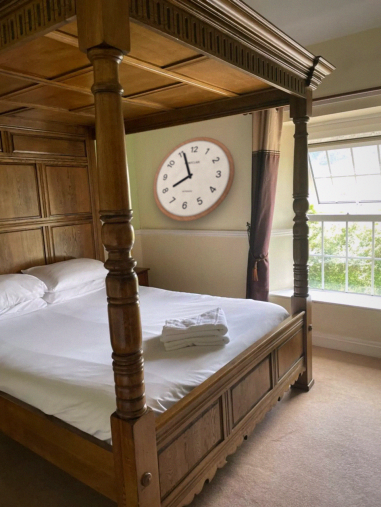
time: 7:56
